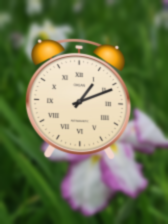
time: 1:11
